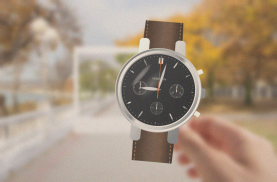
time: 9:02
